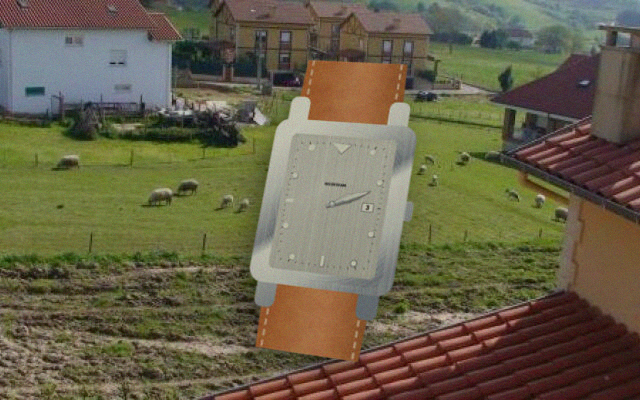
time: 2:11
